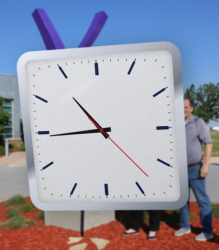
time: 10:44:23
